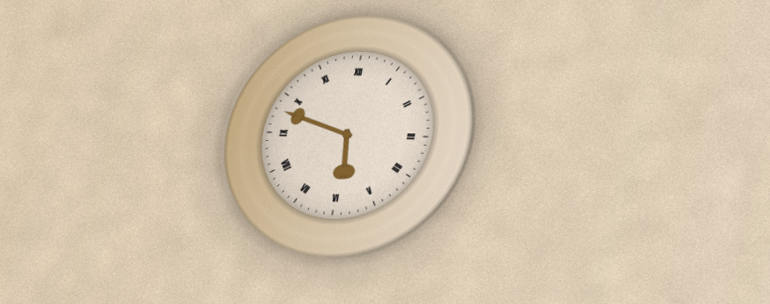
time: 5:48
